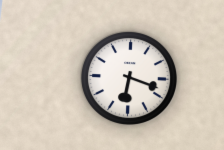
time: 6:18
